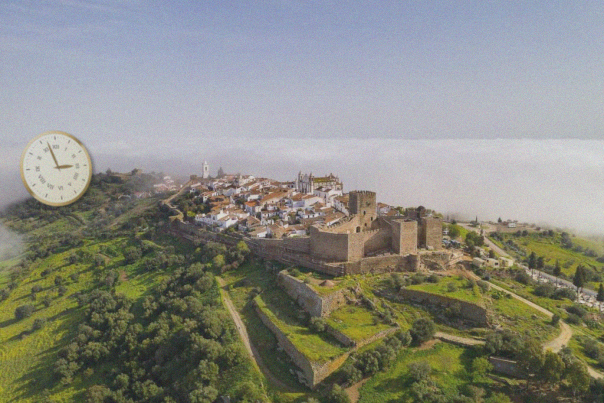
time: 2:57
